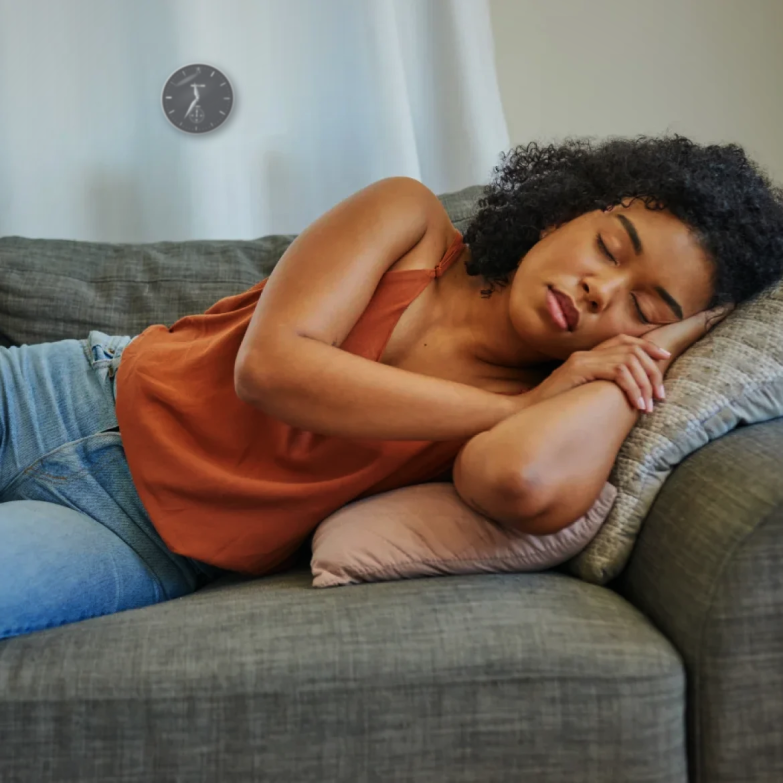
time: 11:35
